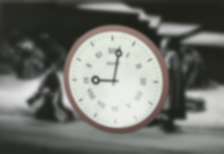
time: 9:02
